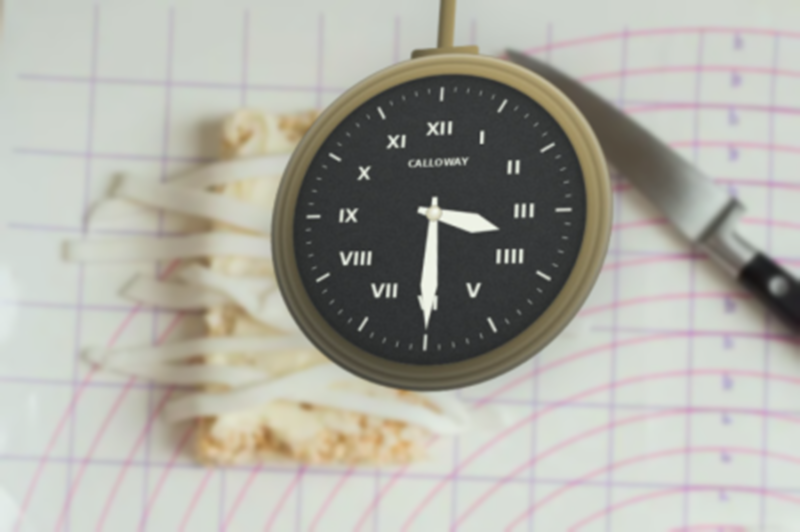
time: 3:30
